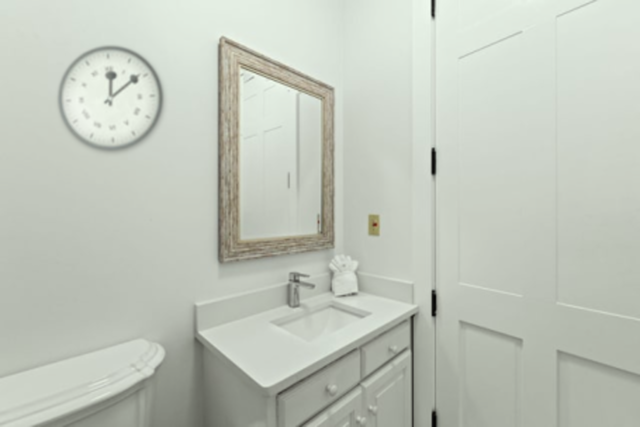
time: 12:09
